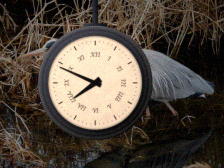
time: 7:49
